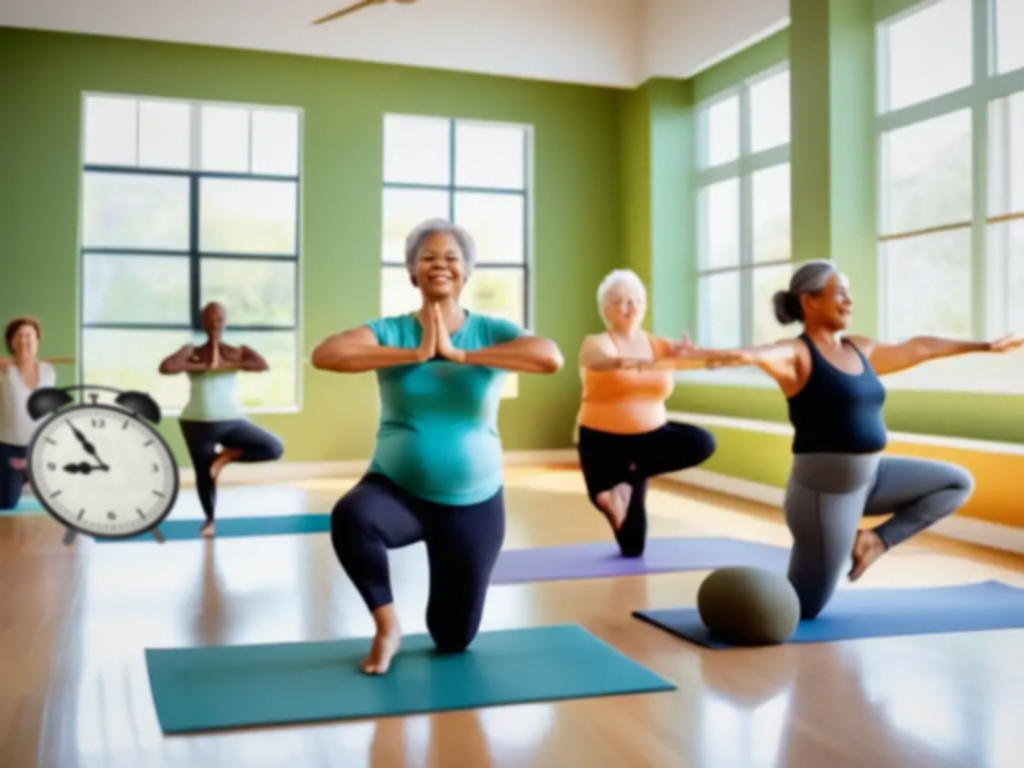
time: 8:55
